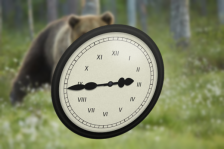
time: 2:44
